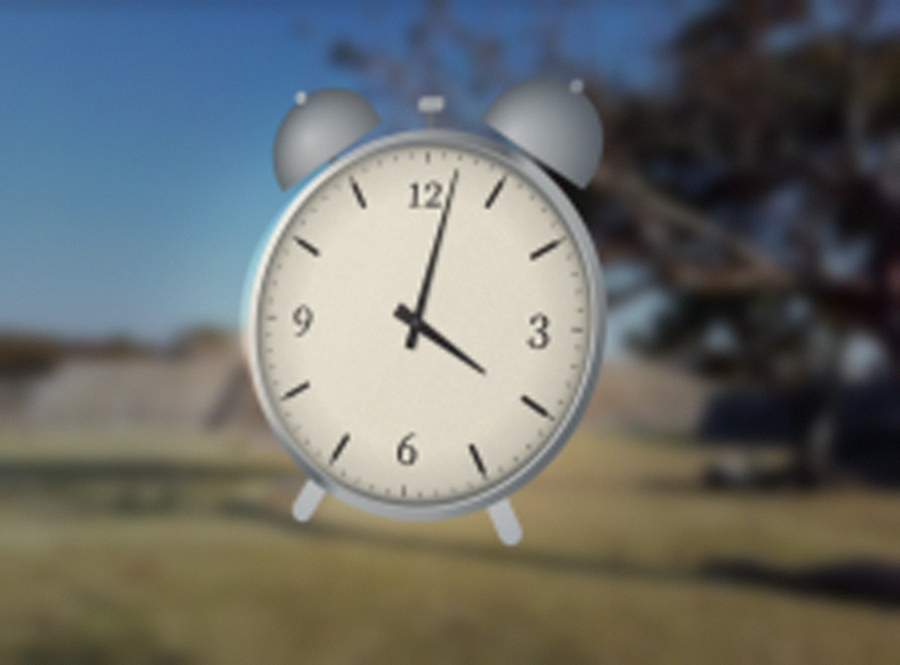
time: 4:02
